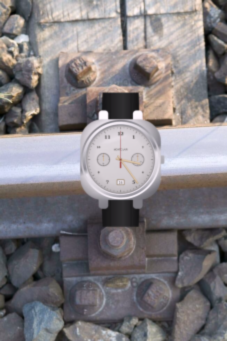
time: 3:24
